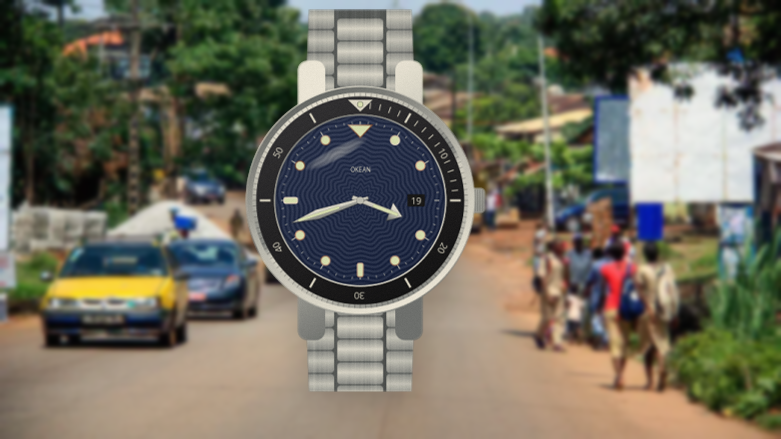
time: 3:42
